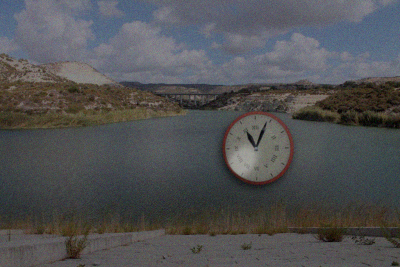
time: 11:04
